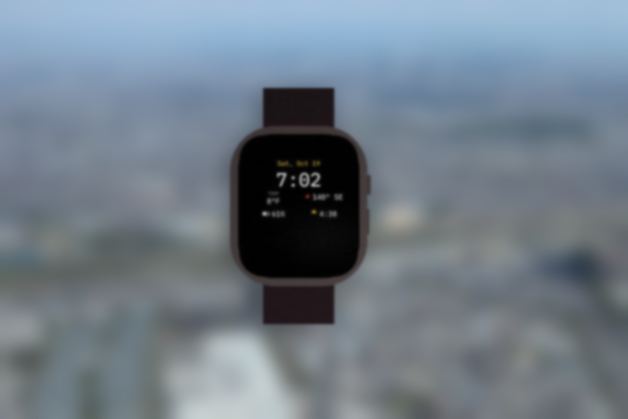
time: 7:02
